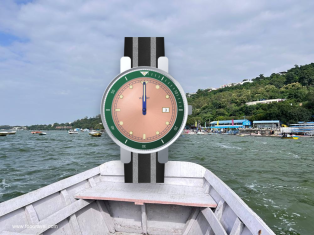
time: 12:00
